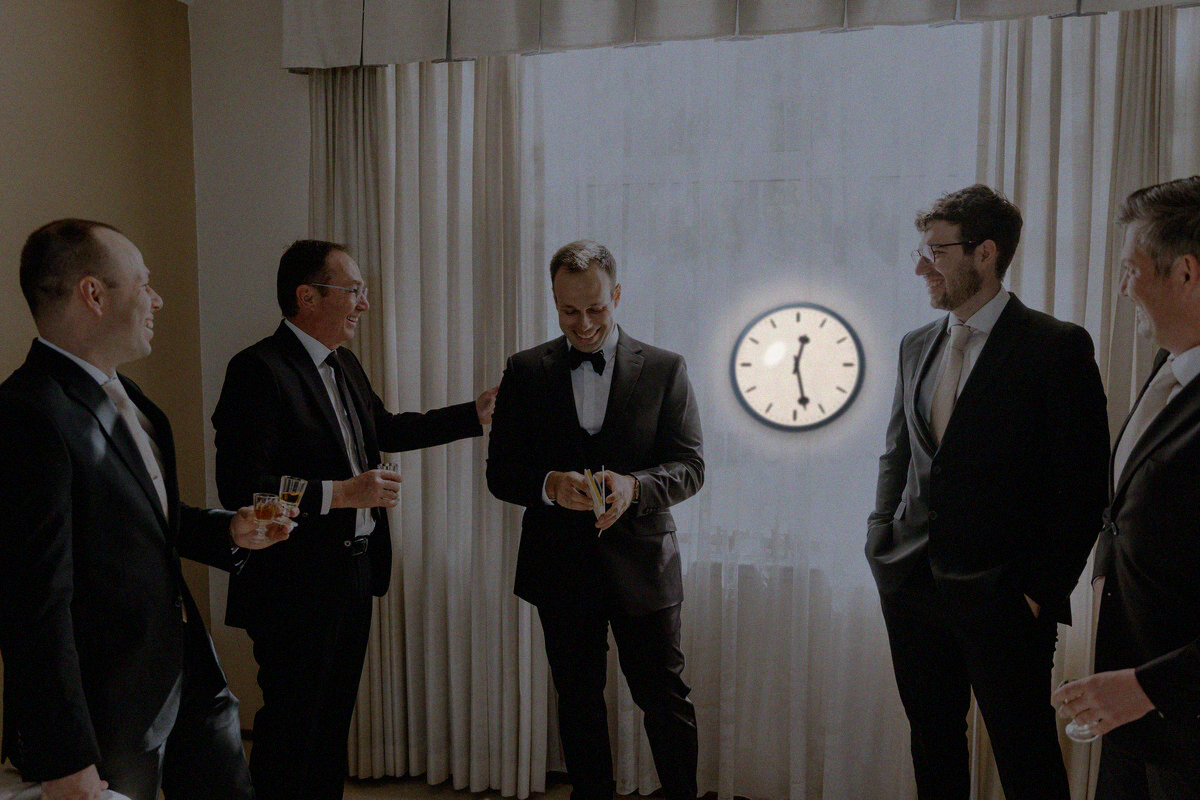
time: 12:28
